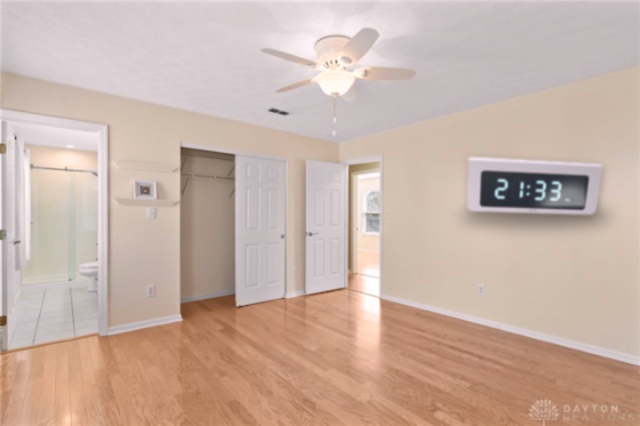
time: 21:33
